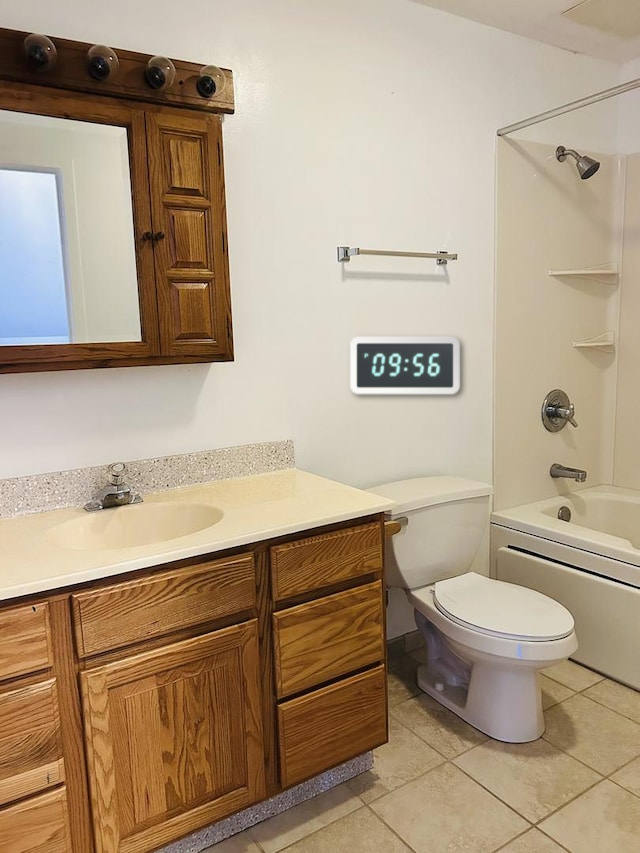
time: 9:56
